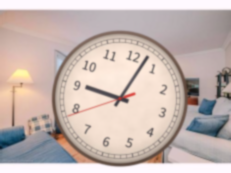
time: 9:02:39
